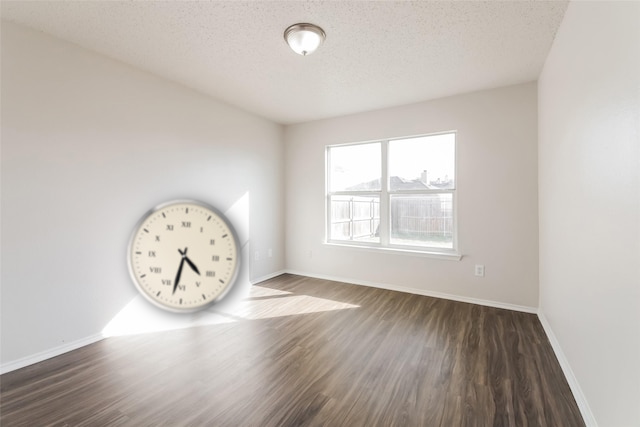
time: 4:32
